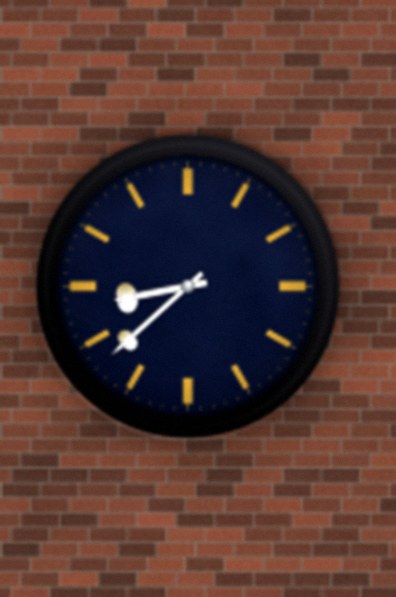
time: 8:38
